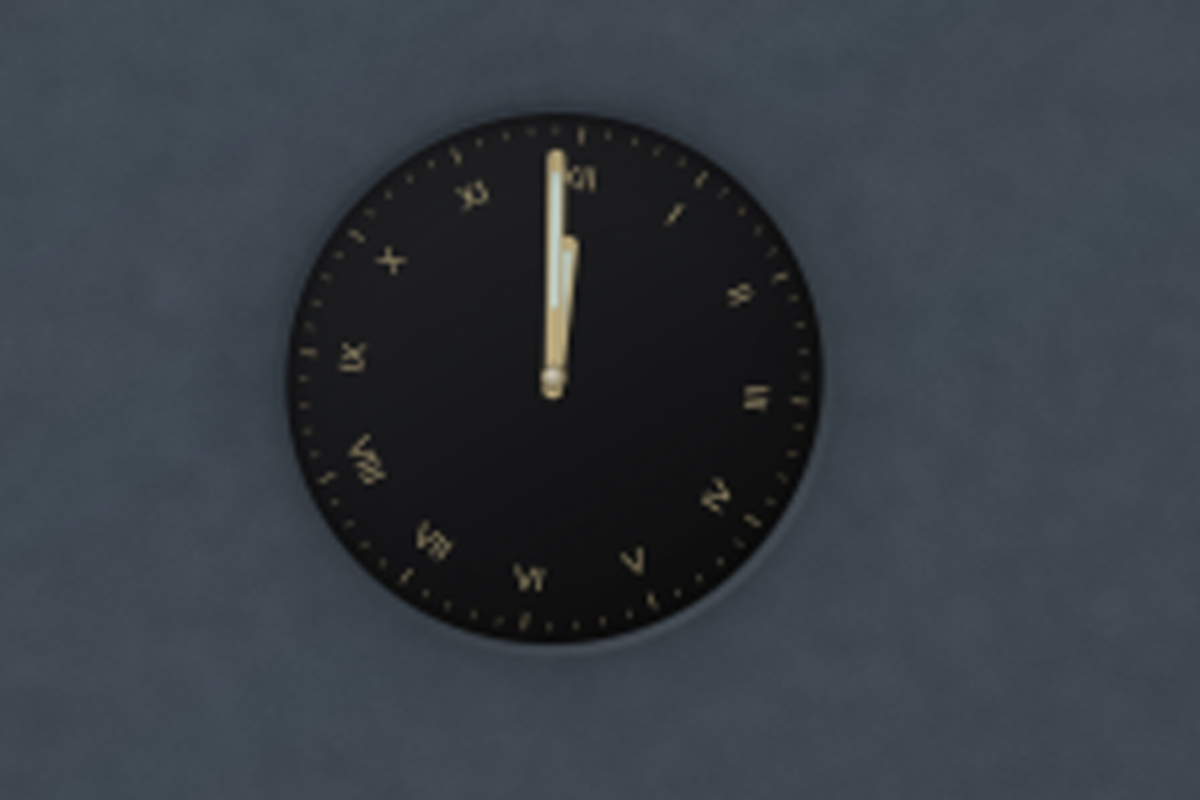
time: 11:59
